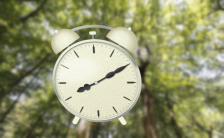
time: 8:10
